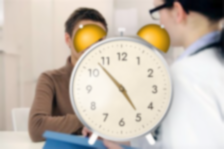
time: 4:53
